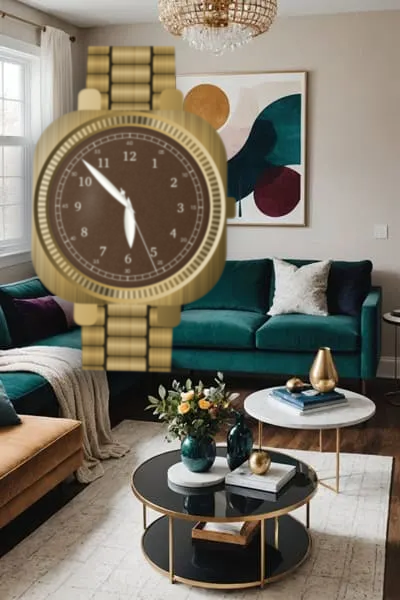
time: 5:52:26
